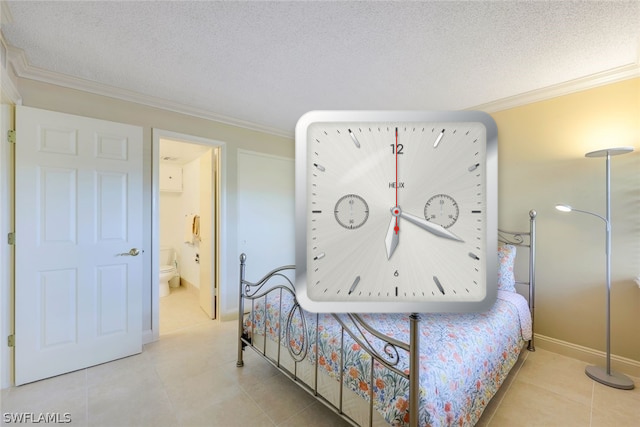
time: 6:19
